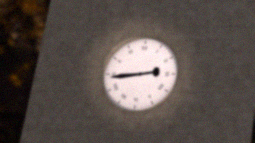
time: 2:44
